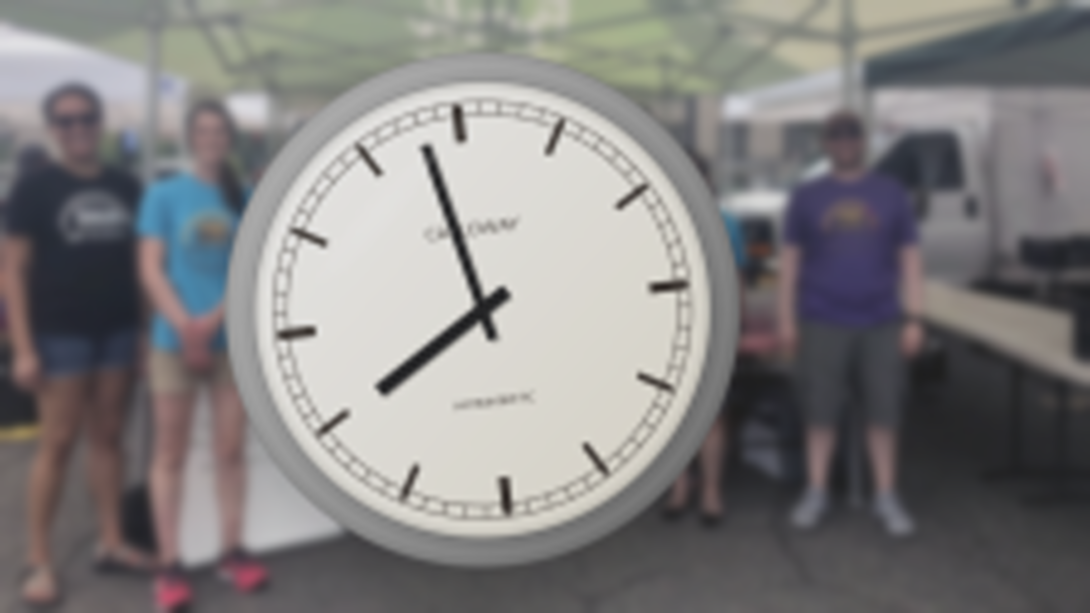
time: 7:58
